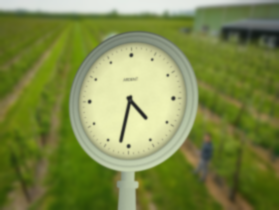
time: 4:32
